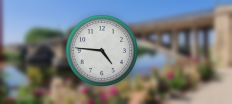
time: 4:46
